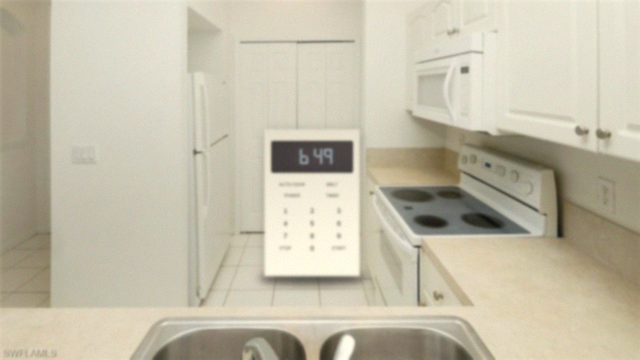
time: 6:49
